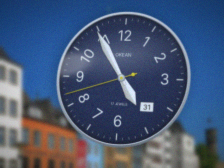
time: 4:54:42
